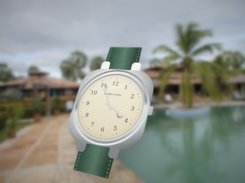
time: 3:55
